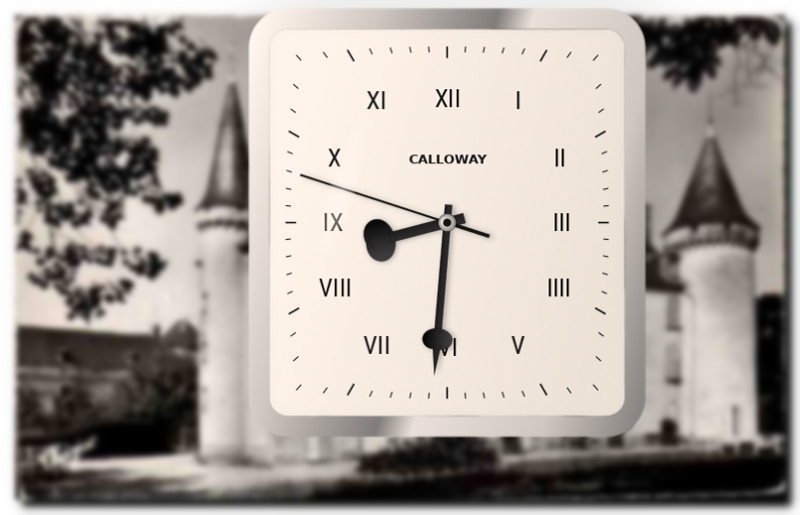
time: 8:30:48
